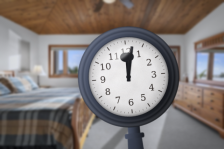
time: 12:02
